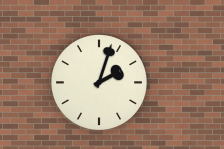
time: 2:03
